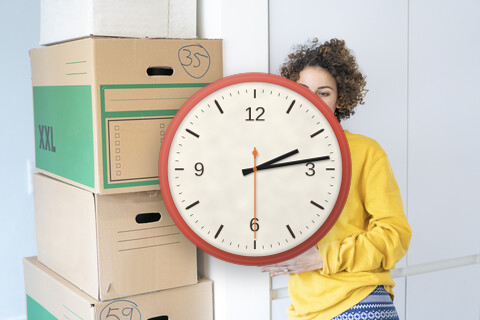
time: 2:13:30
